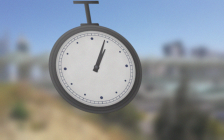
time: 1:04
